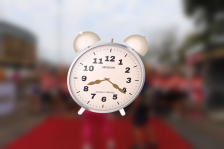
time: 8:21
